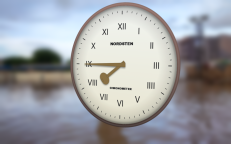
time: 7:45
